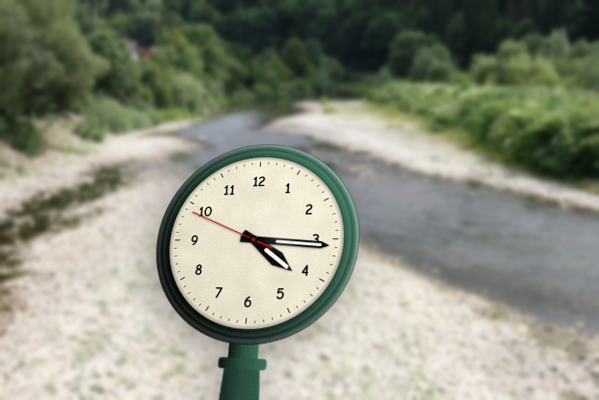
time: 4:15:49
